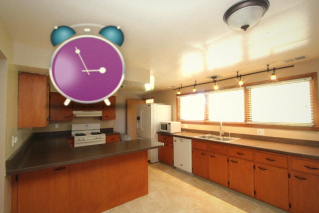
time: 2:56
